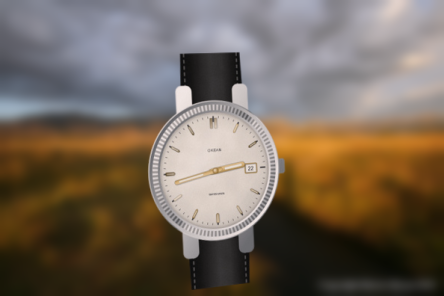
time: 2:43
